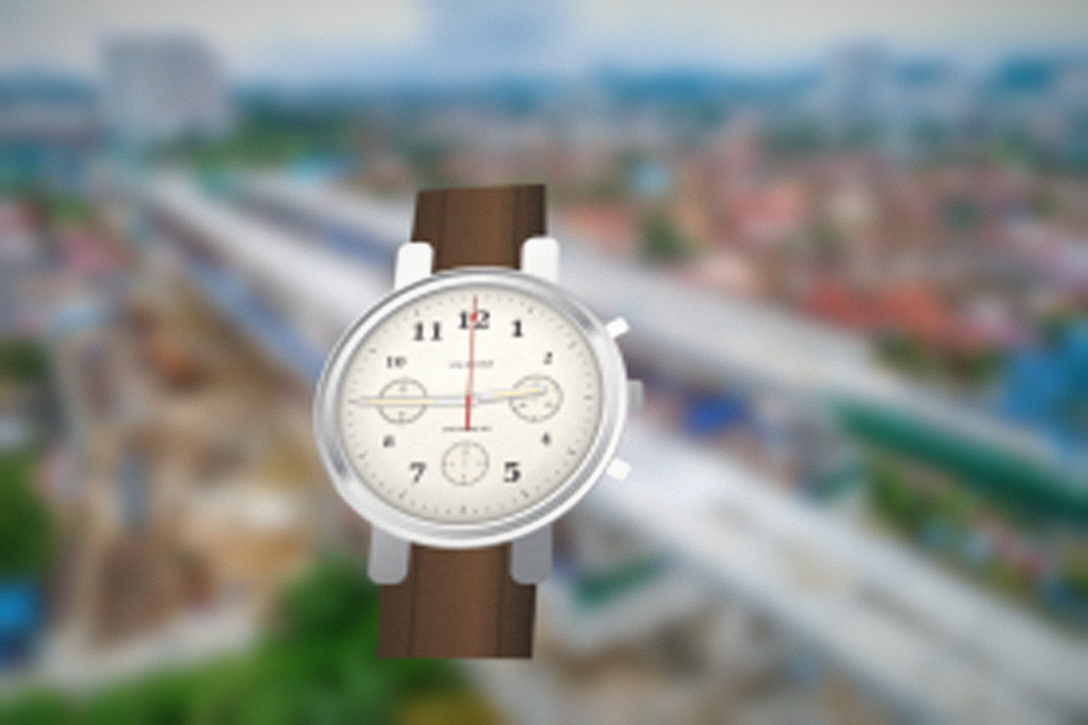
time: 2:45
